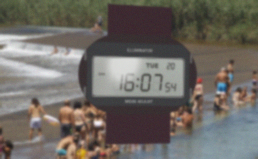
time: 16:07
